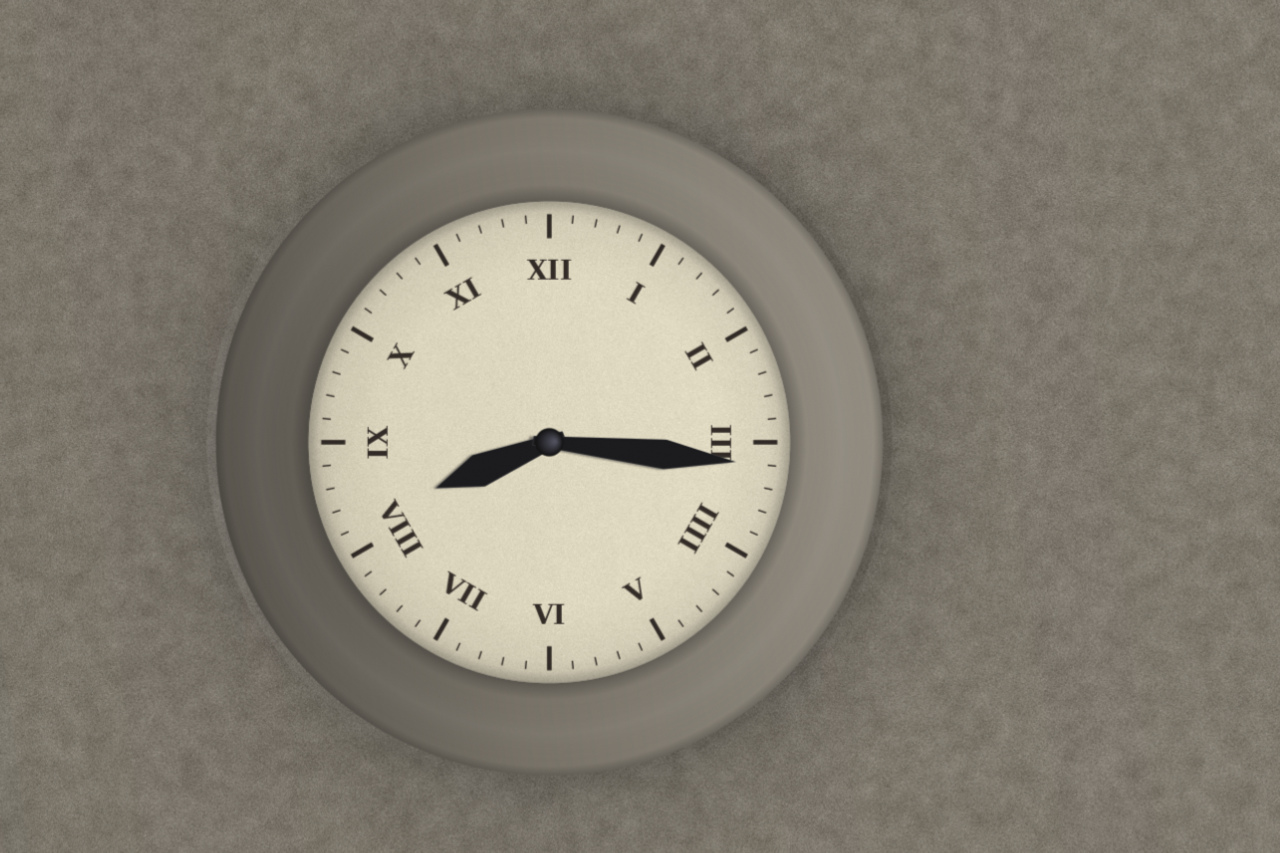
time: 8:16
